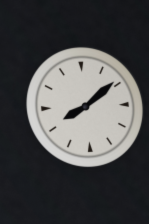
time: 8:09
